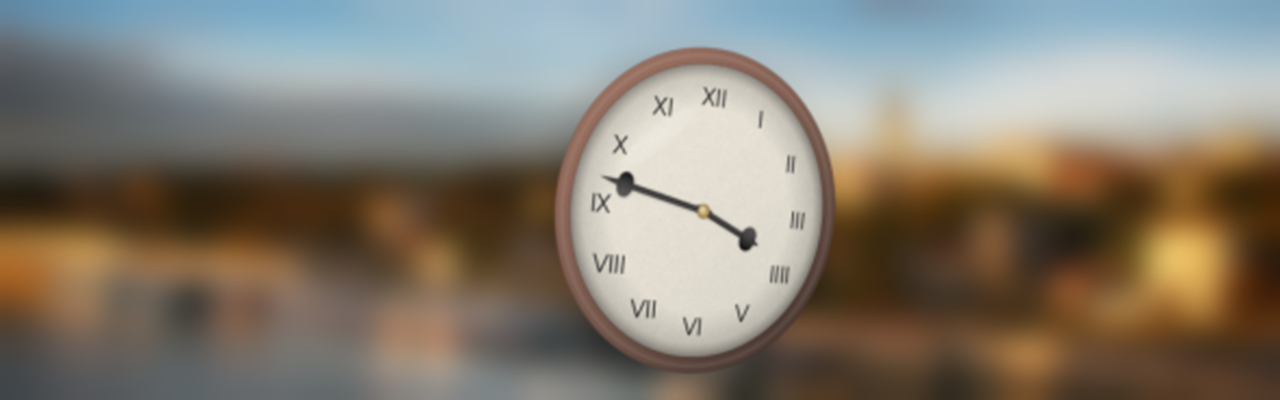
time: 3:47
